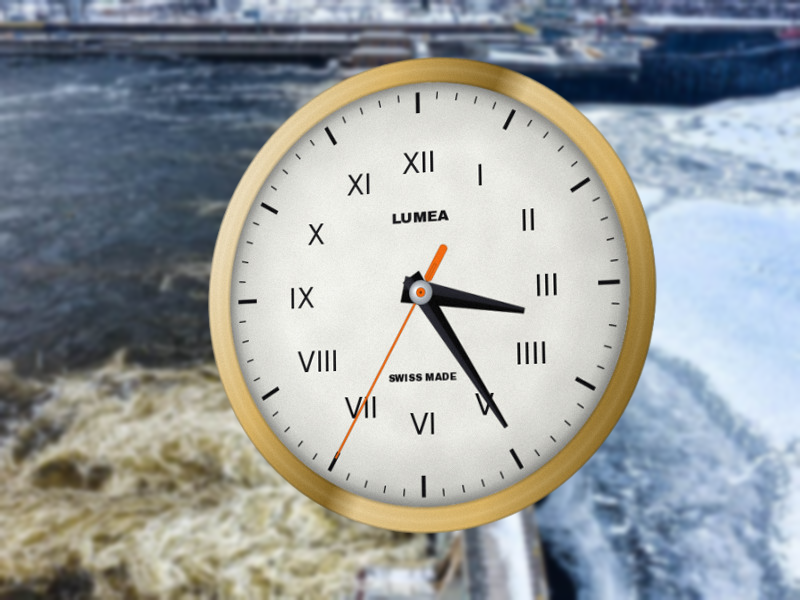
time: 3:24:35
